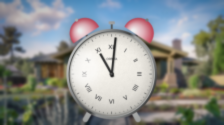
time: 11:01
